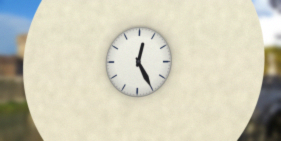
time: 12:25
